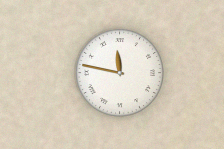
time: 11:47
